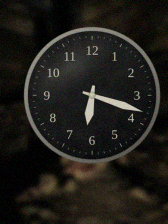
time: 6:18
